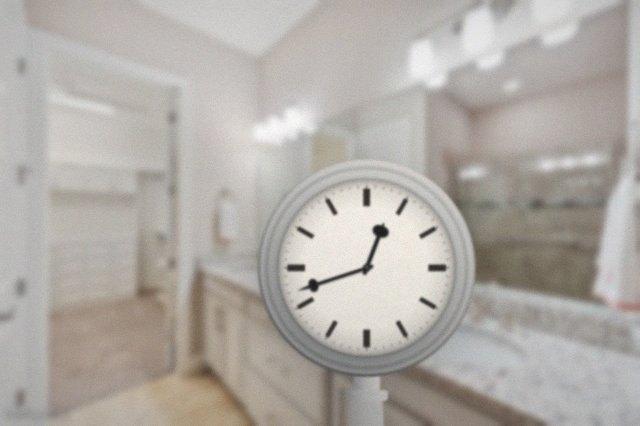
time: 12:42
